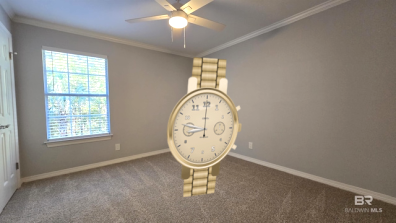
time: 8:47
